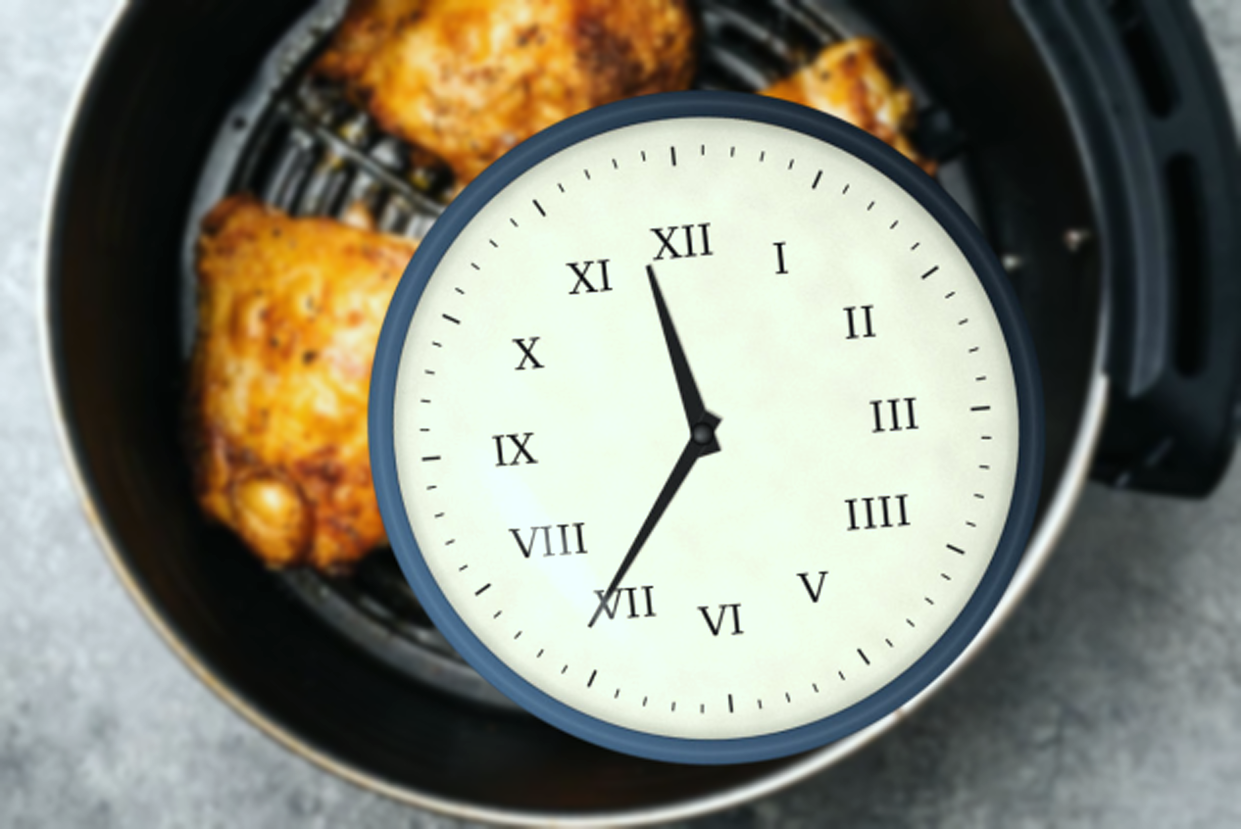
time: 11:36
